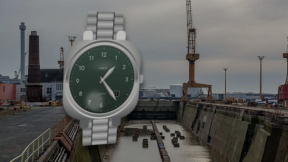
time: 1:24
